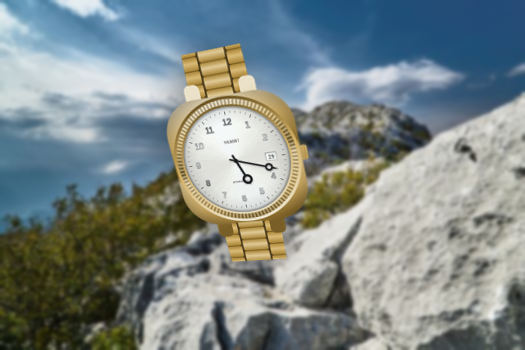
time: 5:18
